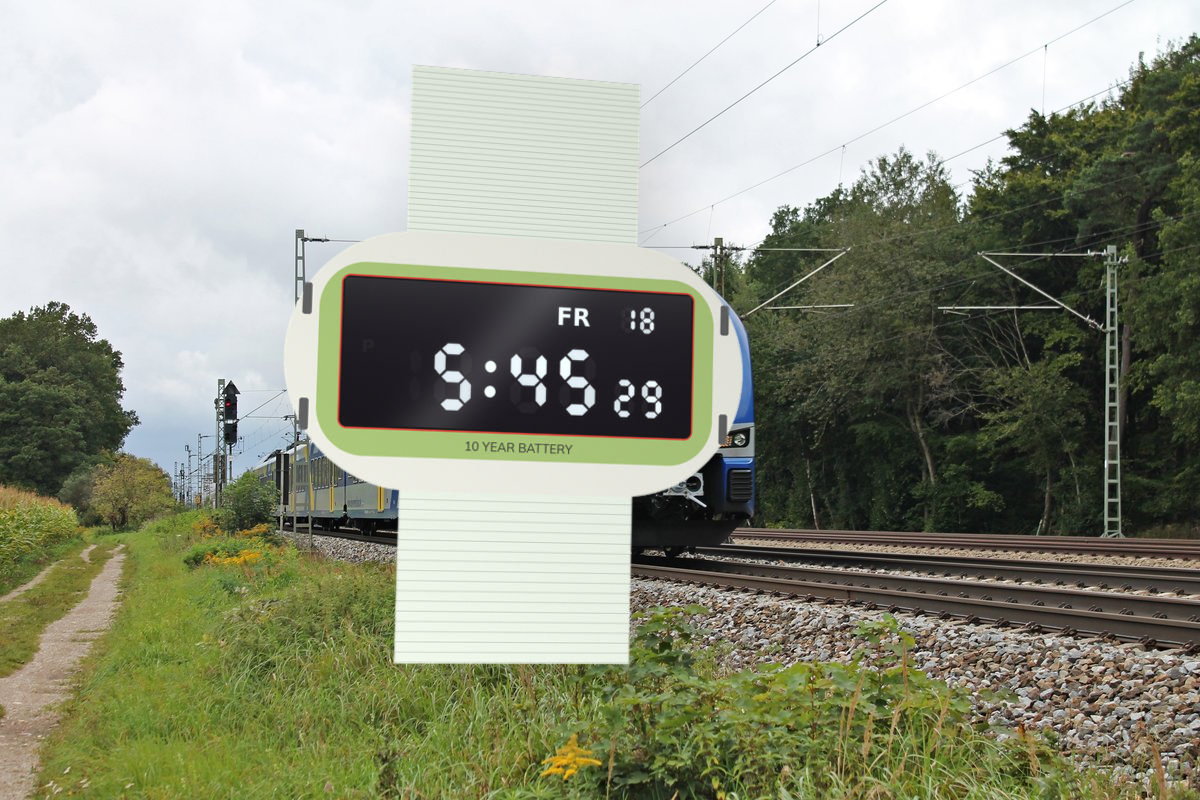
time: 5:45:29
